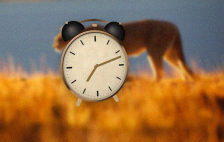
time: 7:12
